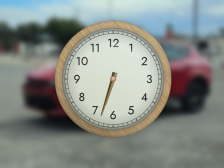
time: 6:33
